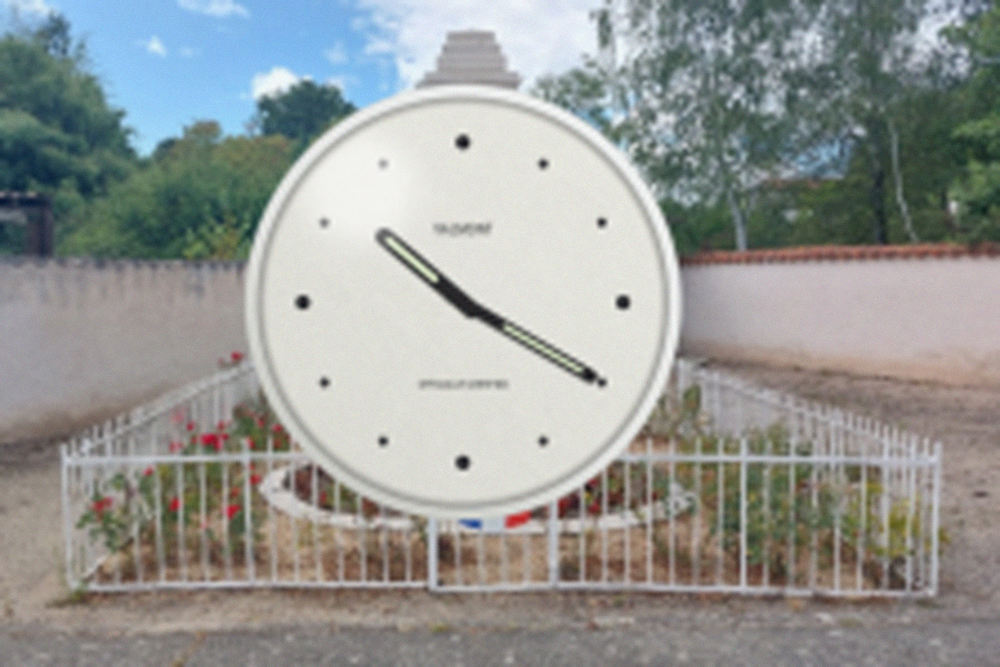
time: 10:20
